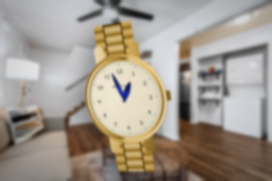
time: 12:57
